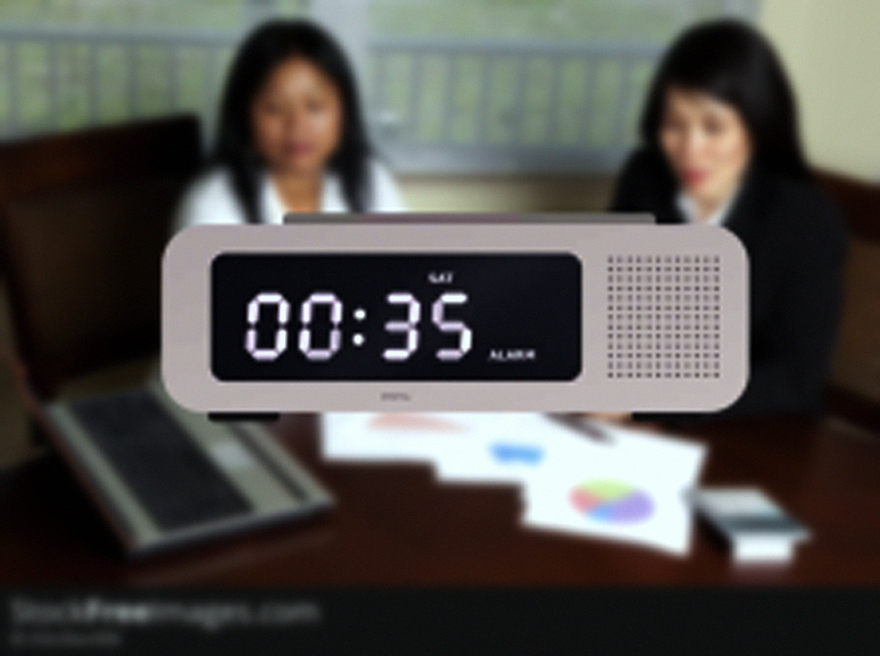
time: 0:35
